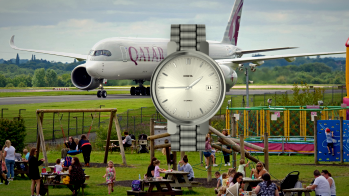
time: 1:45
